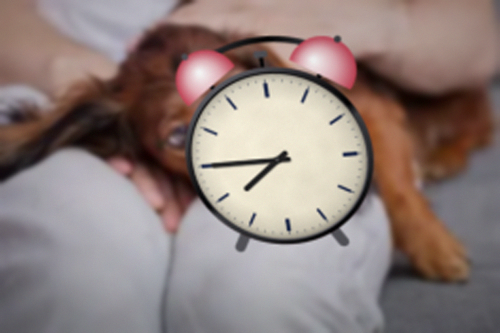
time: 7:45
